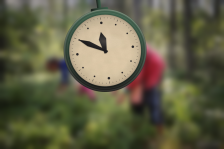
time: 11:50
